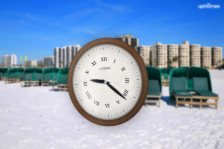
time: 9:22
